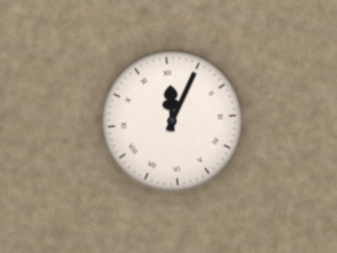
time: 12:05
